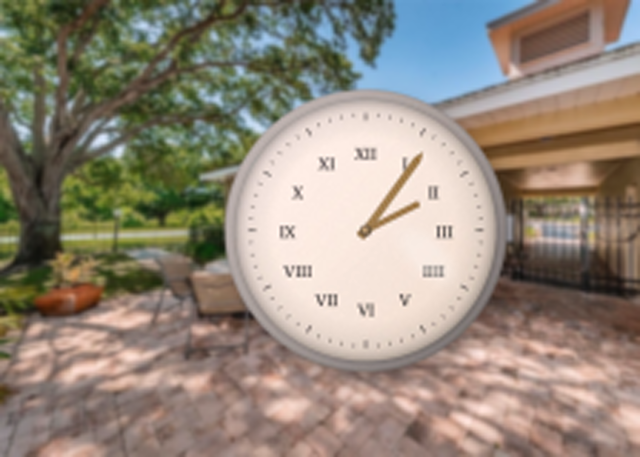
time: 2:06
